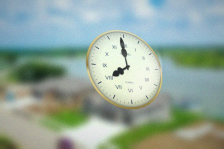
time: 7:59
